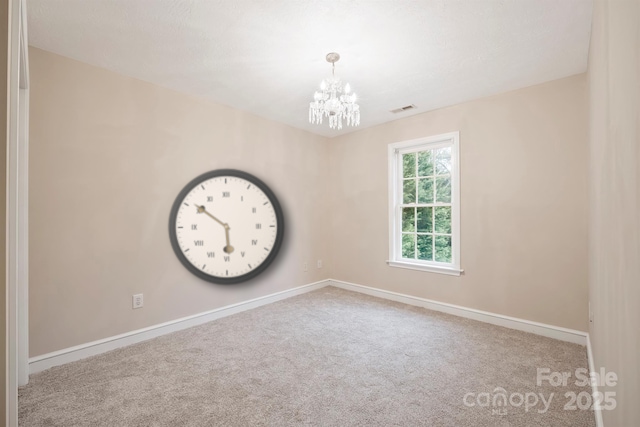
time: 5:51
